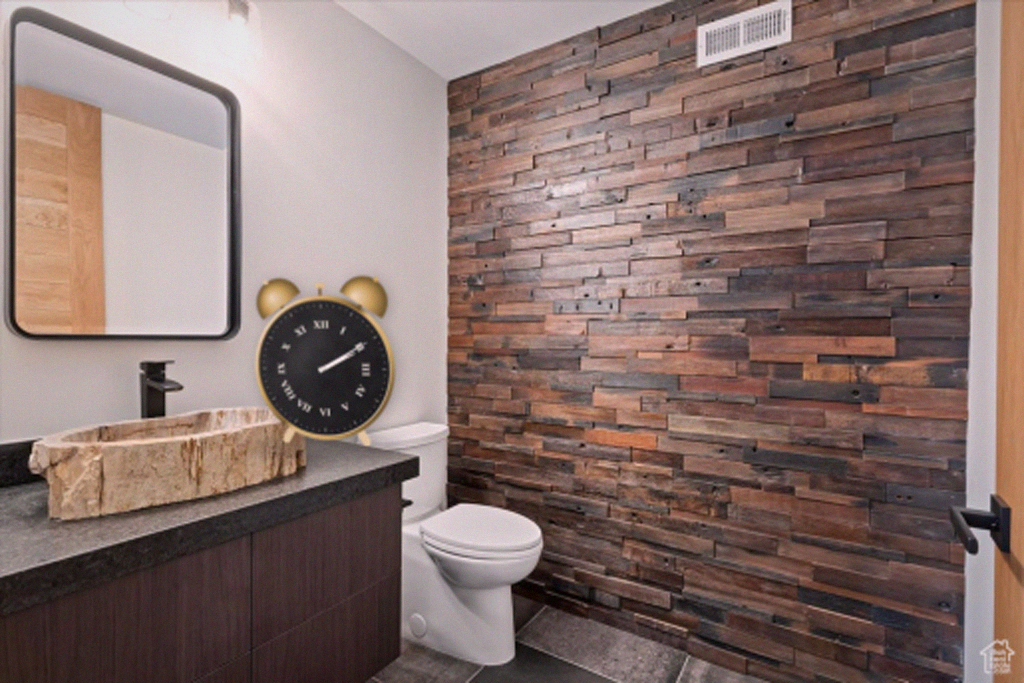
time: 2:10
